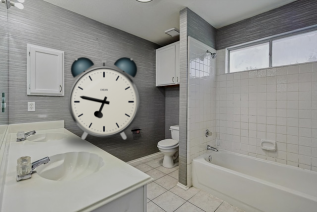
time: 6:47
